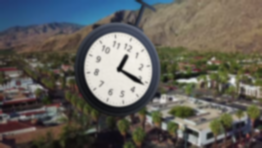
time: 12:16
